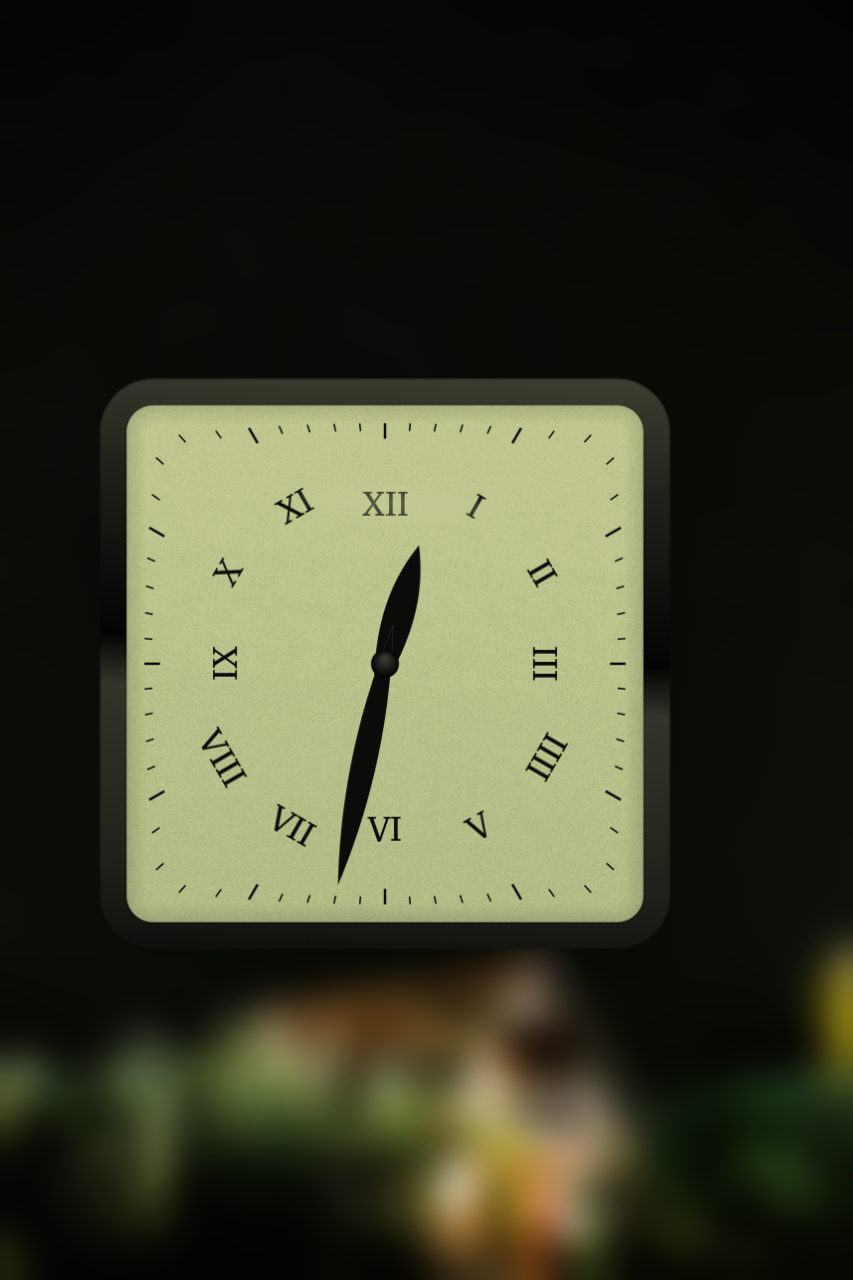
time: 12:32
